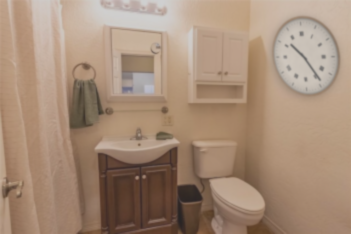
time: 10:24
